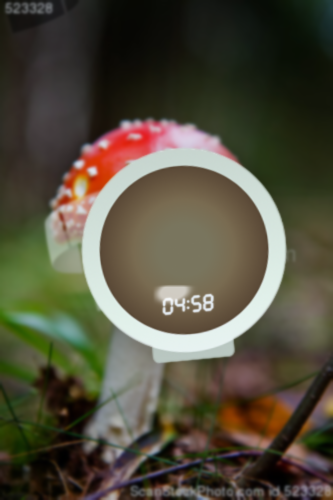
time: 4:58
